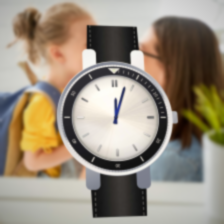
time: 12:03
